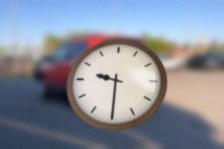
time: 9:30
